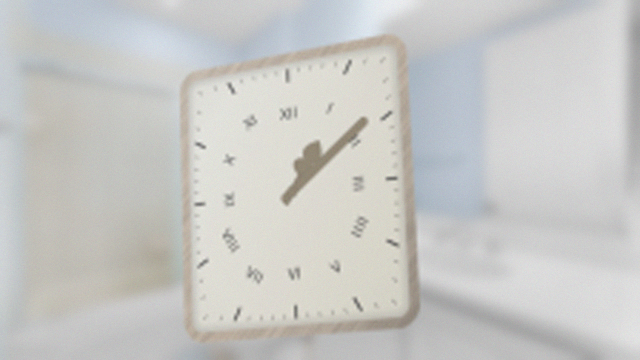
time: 1:09
